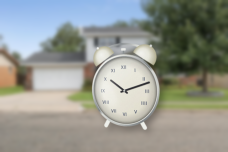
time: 10:12
